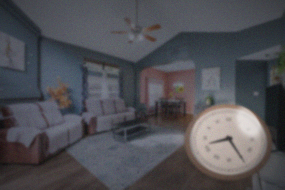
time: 8:25
